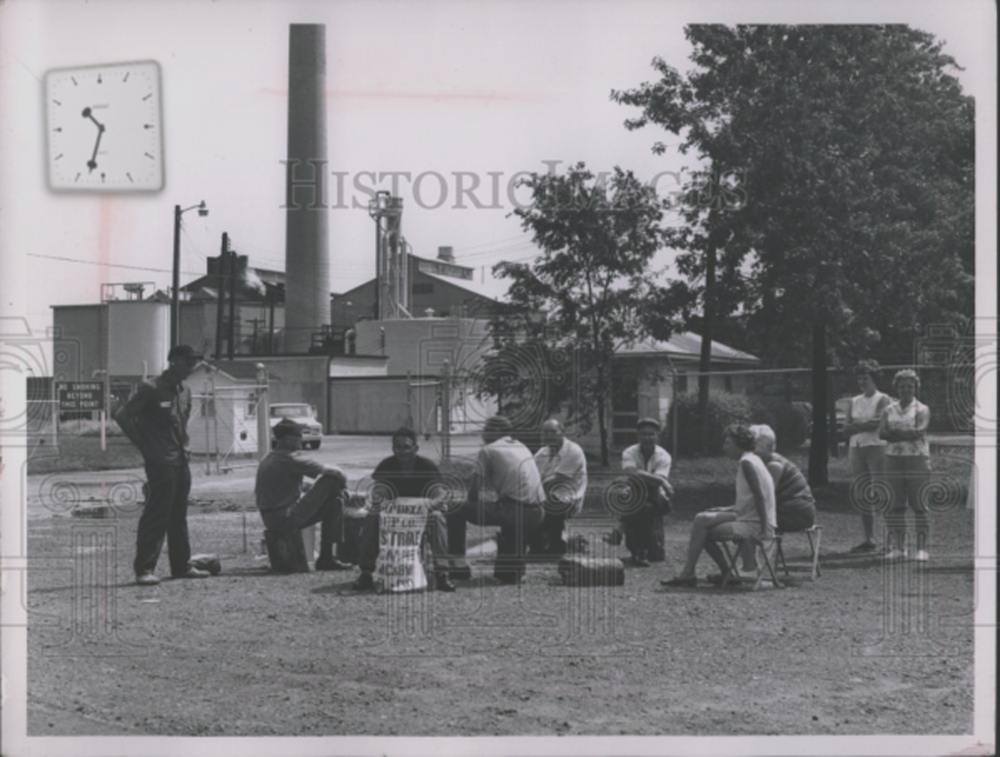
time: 10:33
